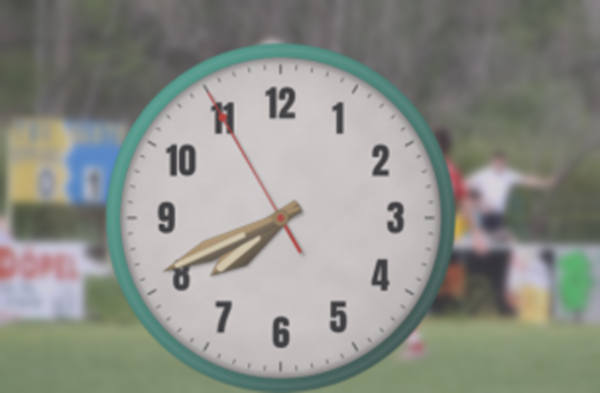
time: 7:40:55
